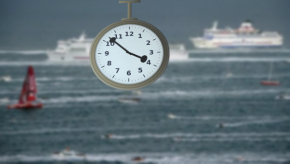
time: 3:52
